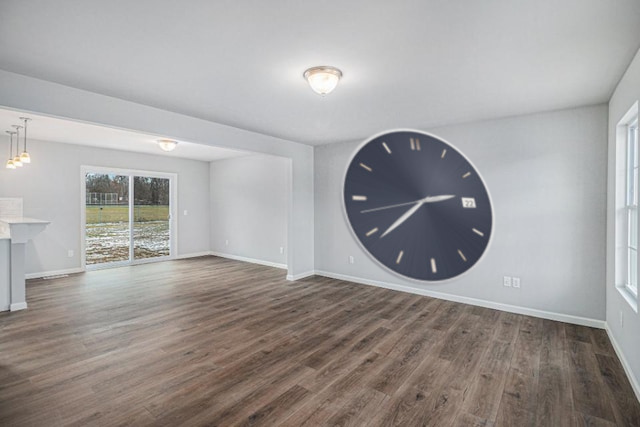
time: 2:38:43
